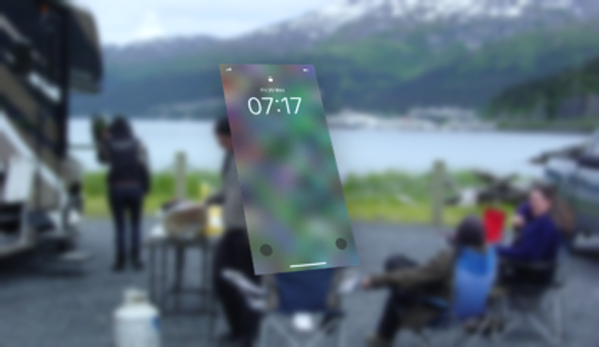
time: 7:17
